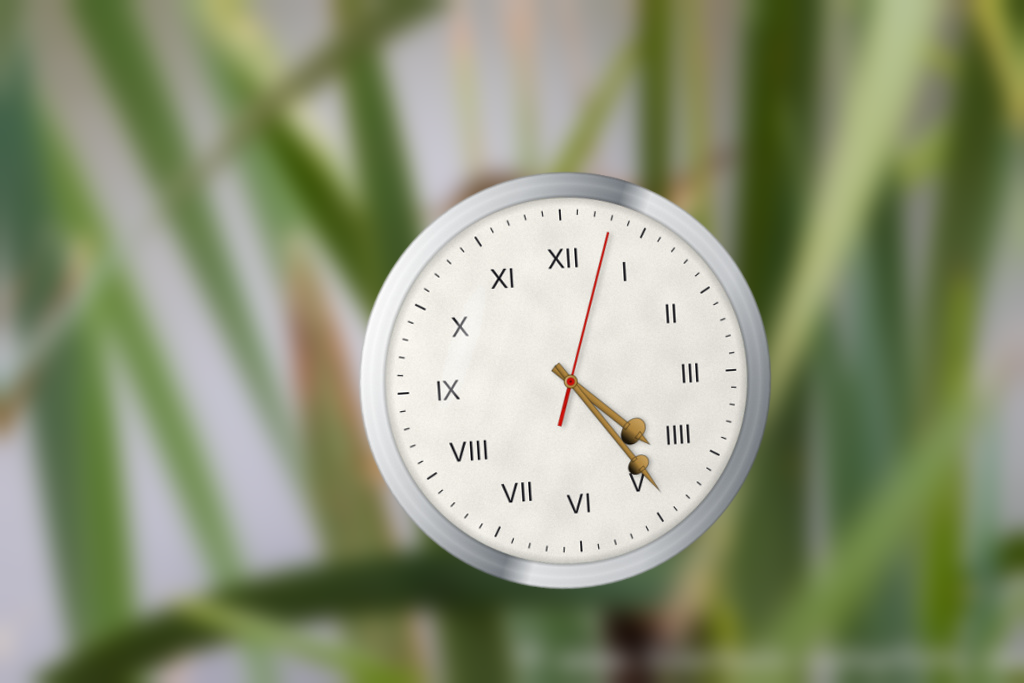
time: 4:24:03
